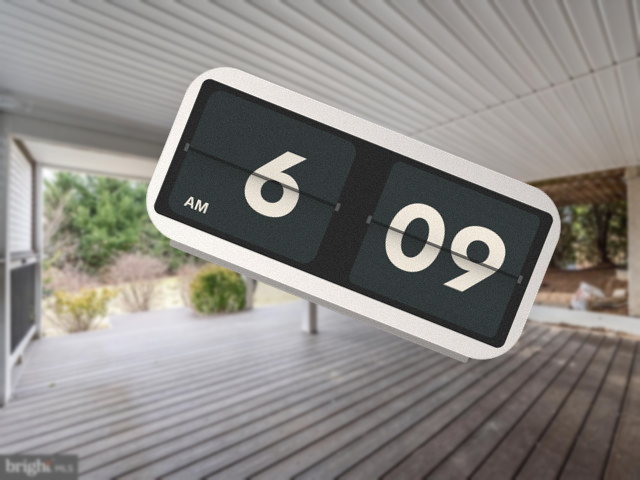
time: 6:09
